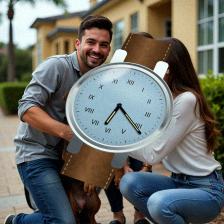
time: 6:21
